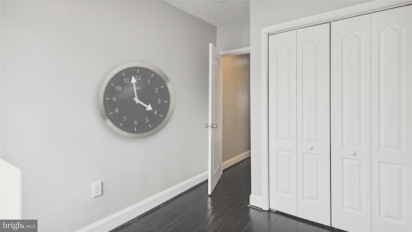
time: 3:58
